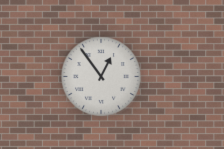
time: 12:54
